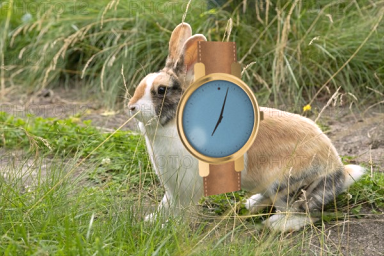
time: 7:03
